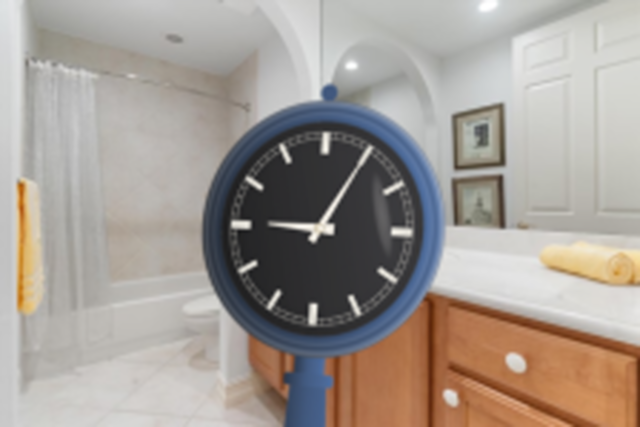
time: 9:05
